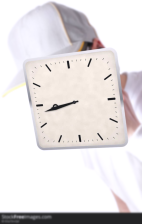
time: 8:43
